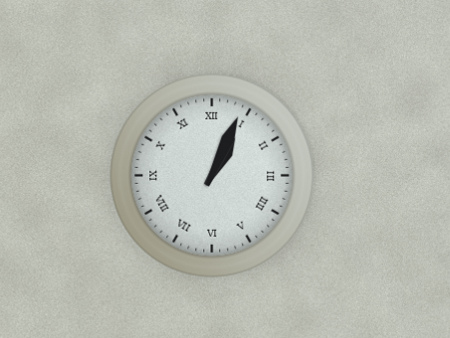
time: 1:04
